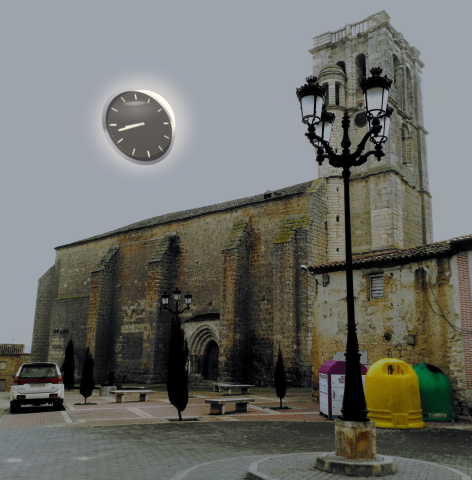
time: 8:43
